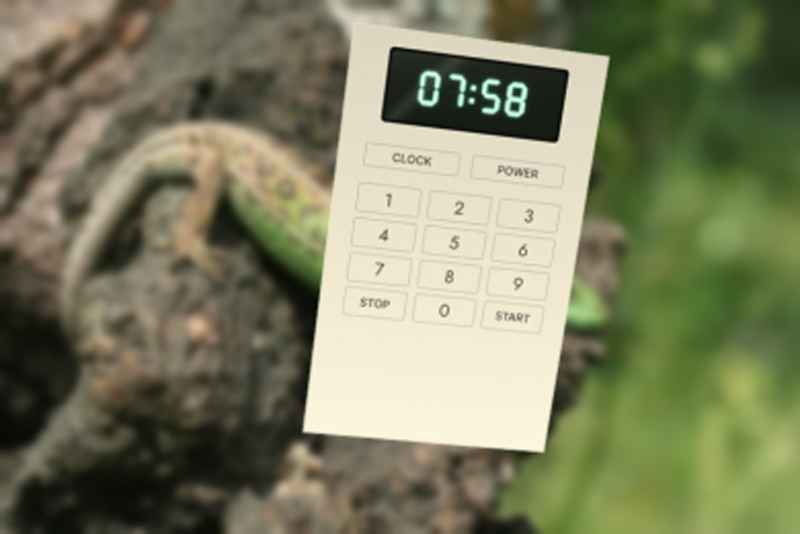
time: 7:58
